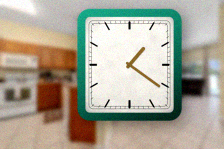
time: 1:21
